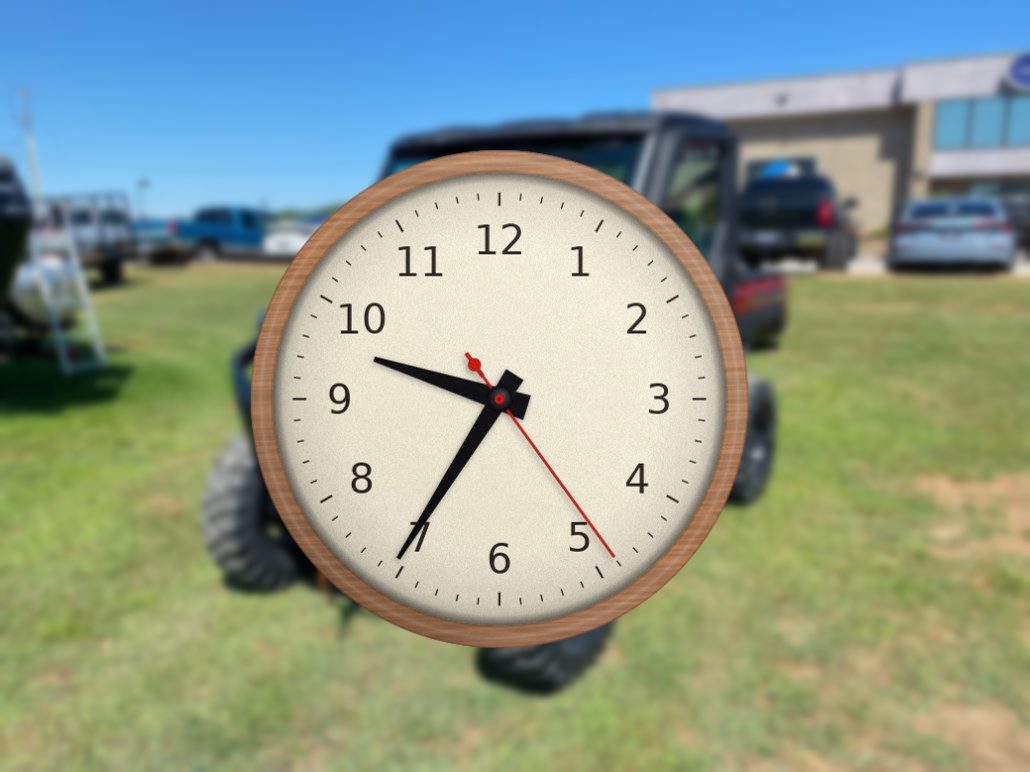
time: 9:35:24
